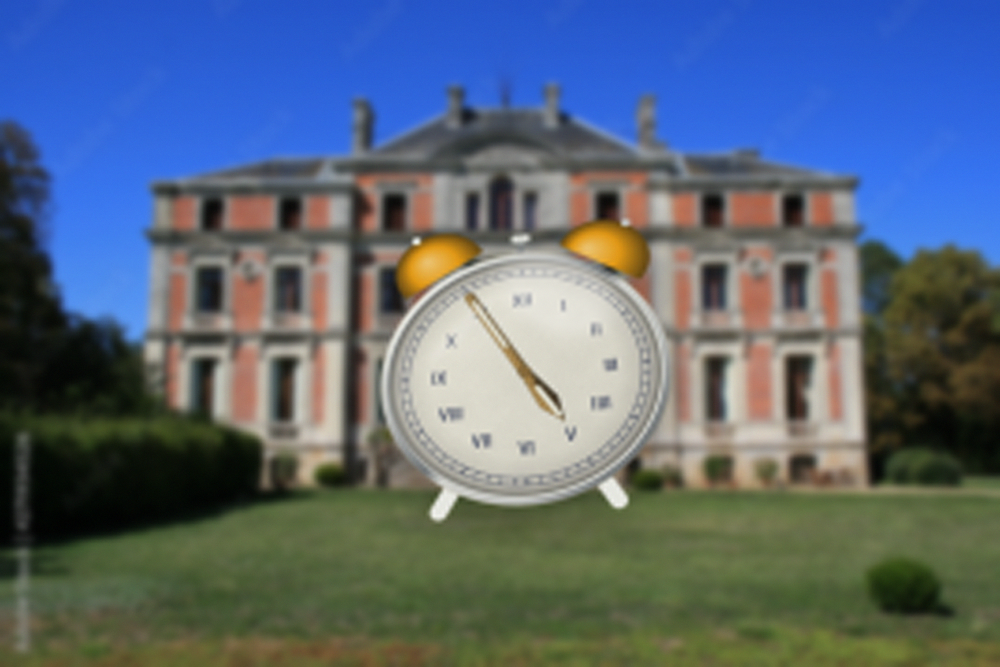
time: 4:55
